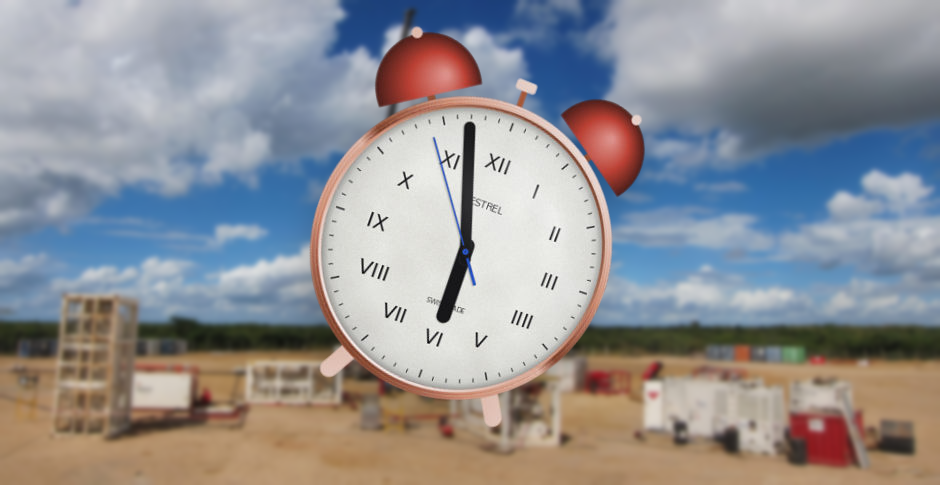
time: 5:56:54
